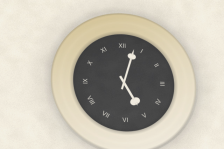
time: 5:03
